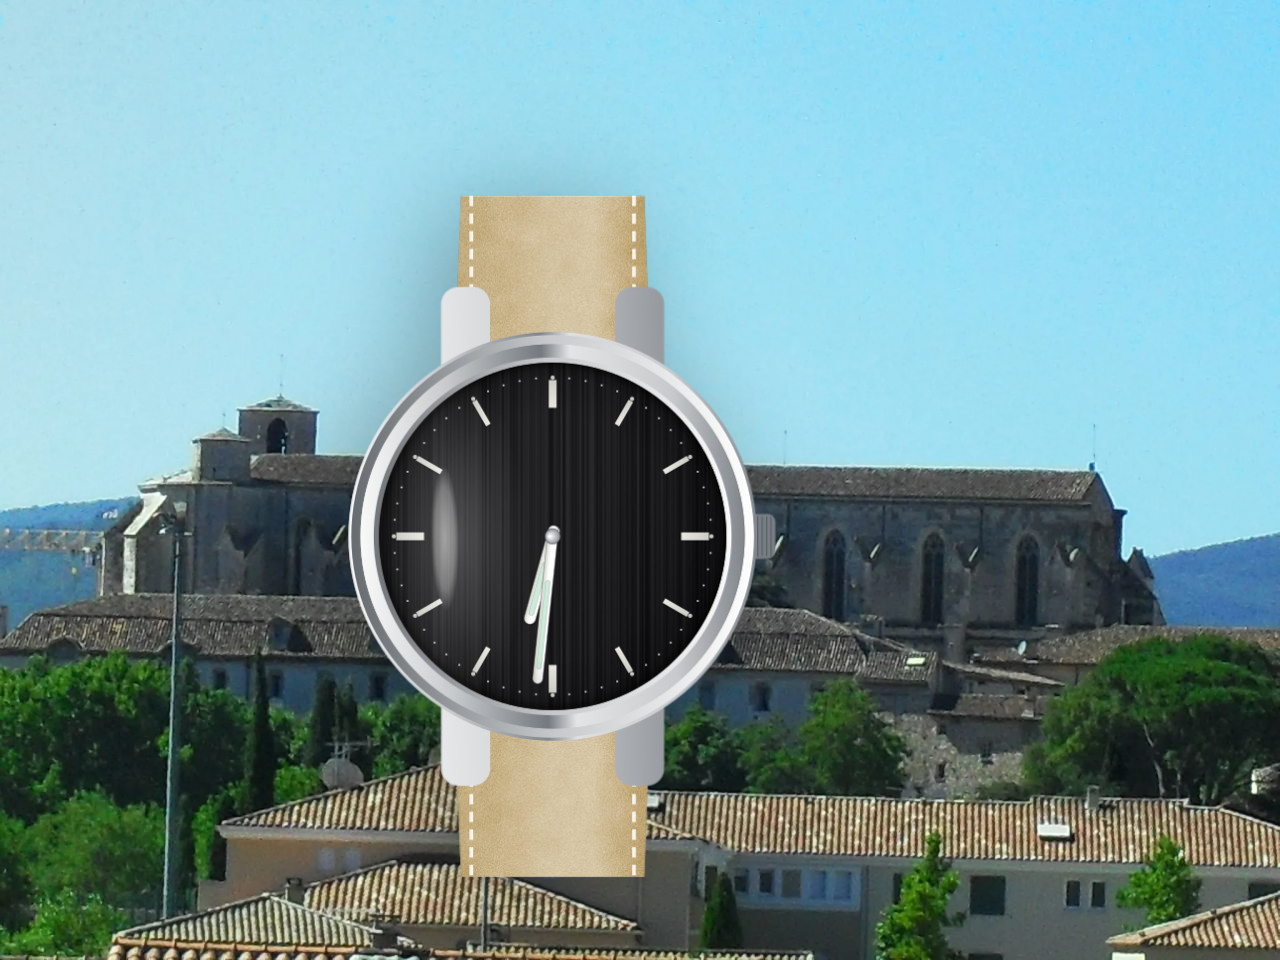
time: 6:31
